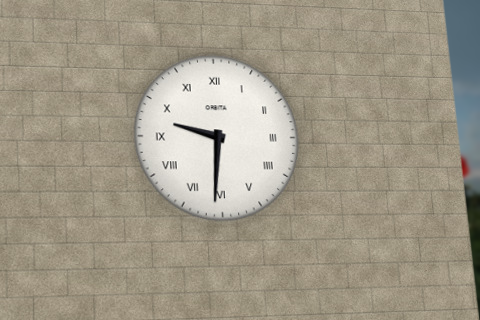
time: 9:31
